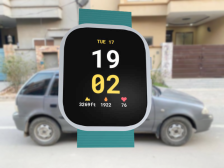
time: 19:02
